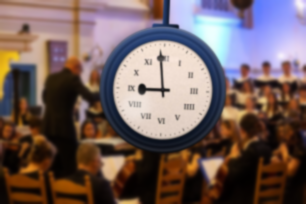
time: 8:59
